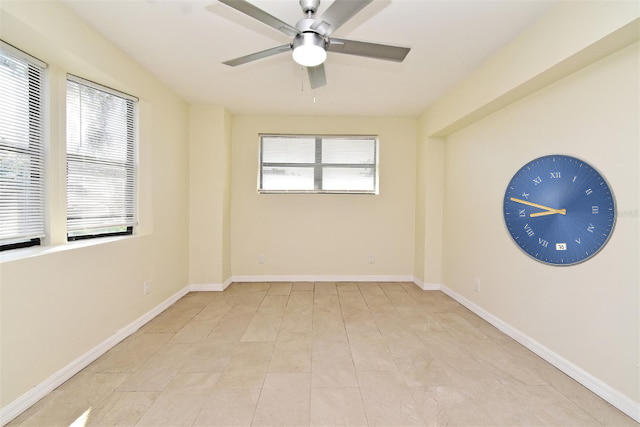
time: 8:48
